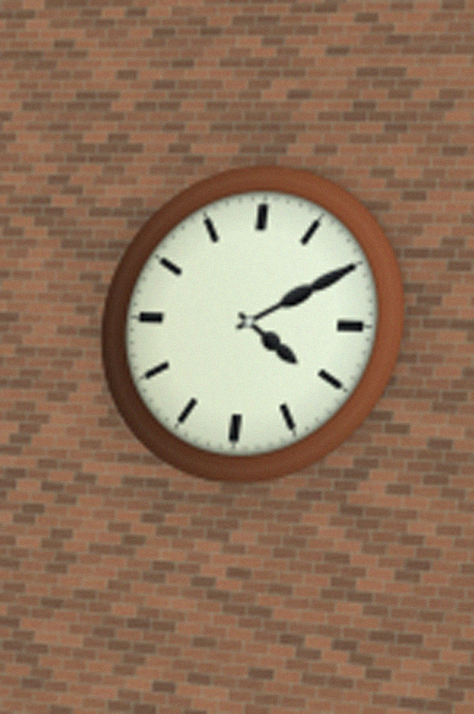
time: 4:10
